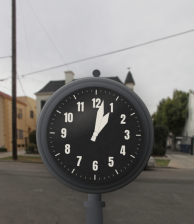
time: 1:02
